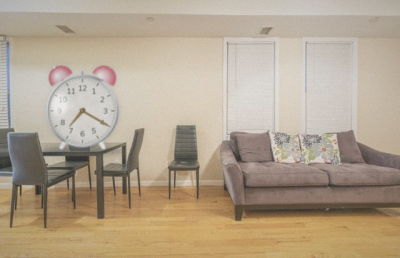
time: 7:20
